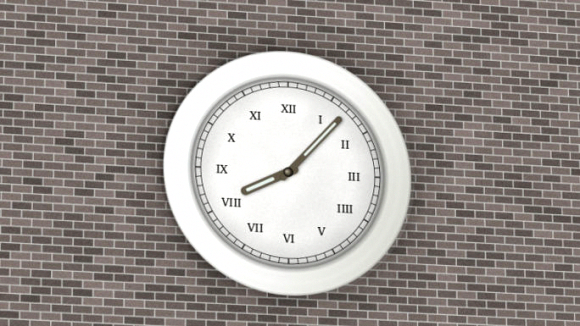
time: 8:07
